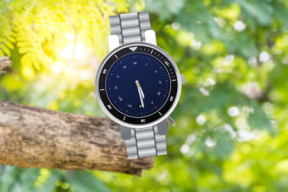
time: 5:29
